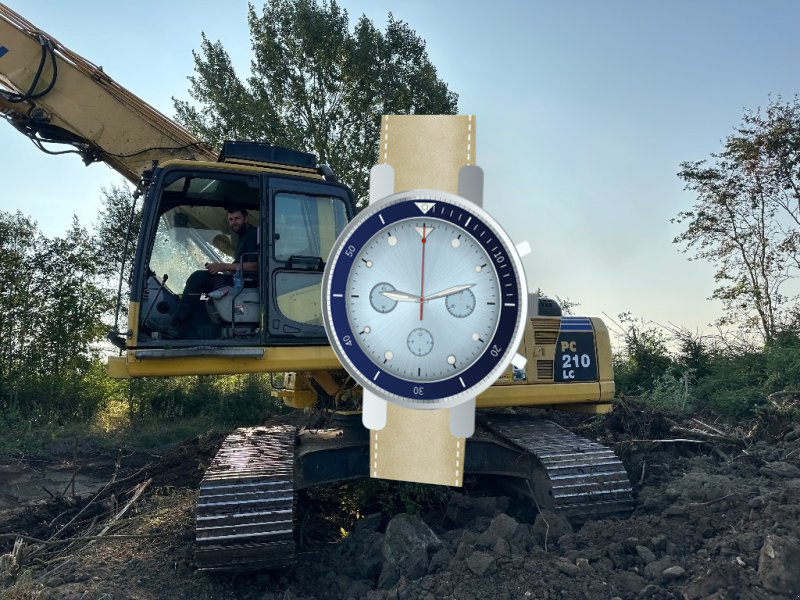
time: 9:12
